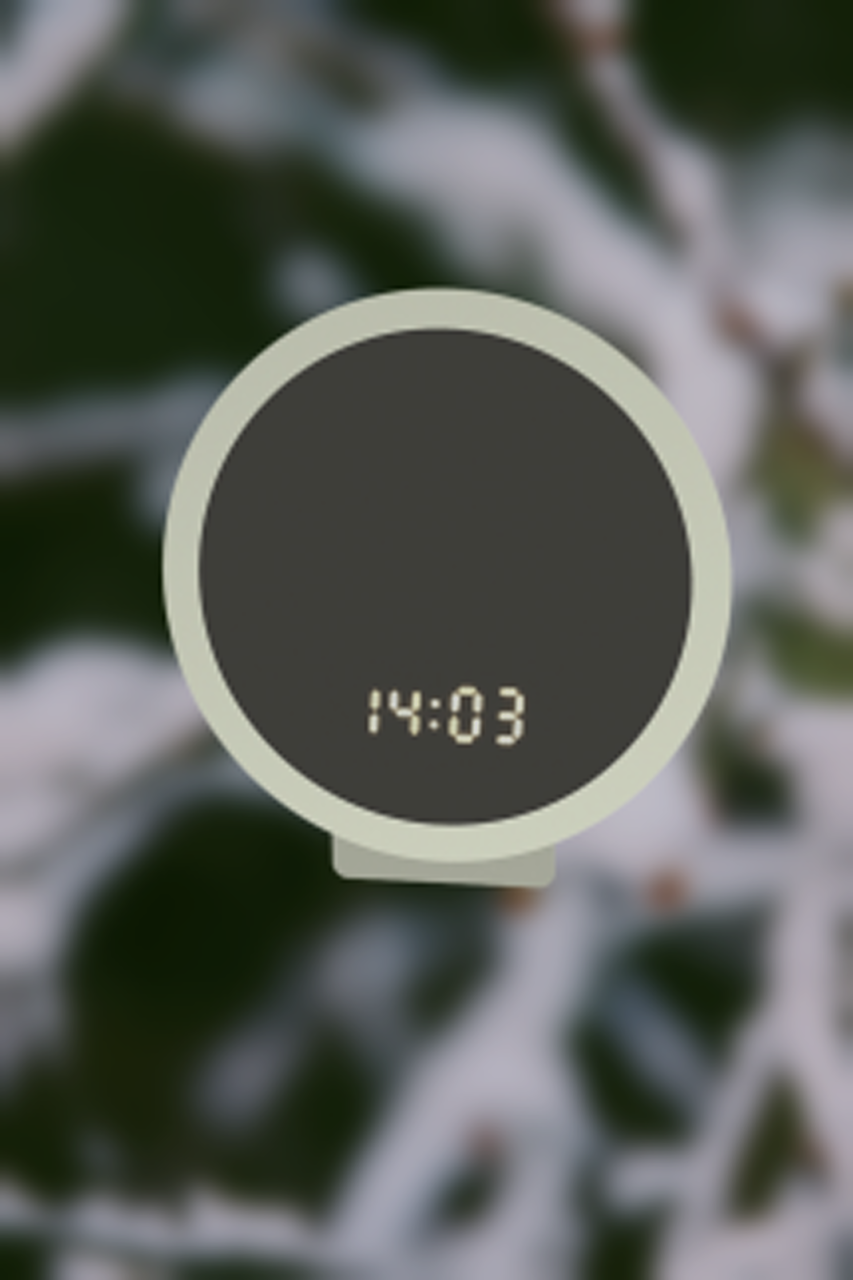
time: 14:03
